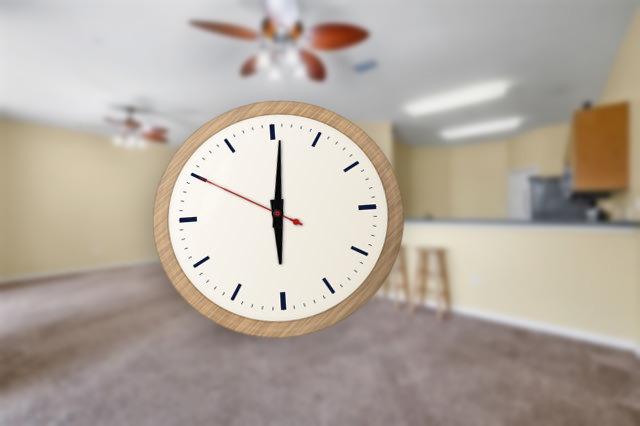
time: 6:00:50
